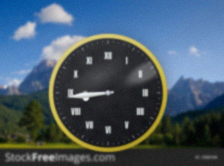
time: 8:44
